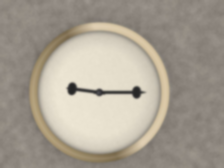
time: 9:15
